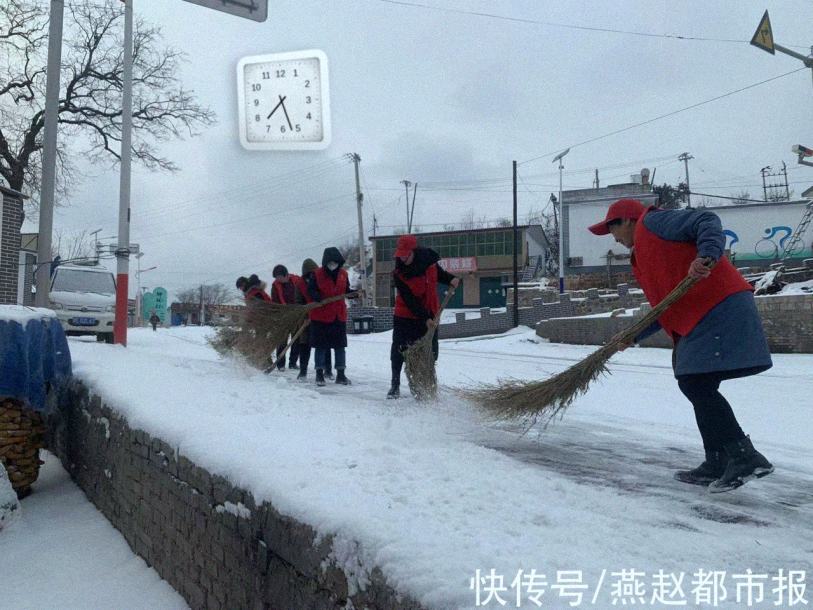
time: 7:27
